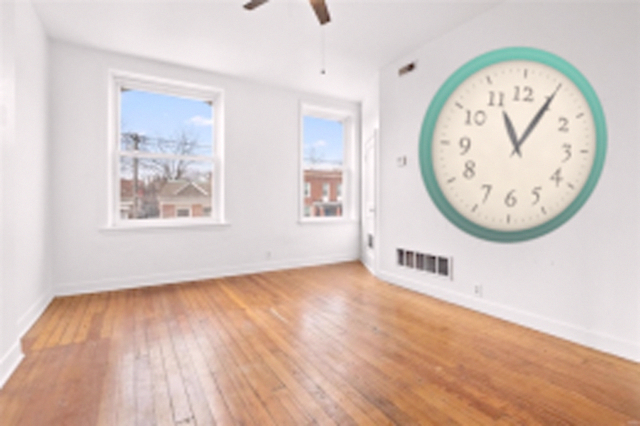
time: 11:05
